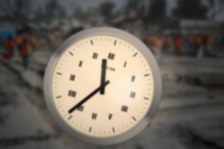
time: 11:36
